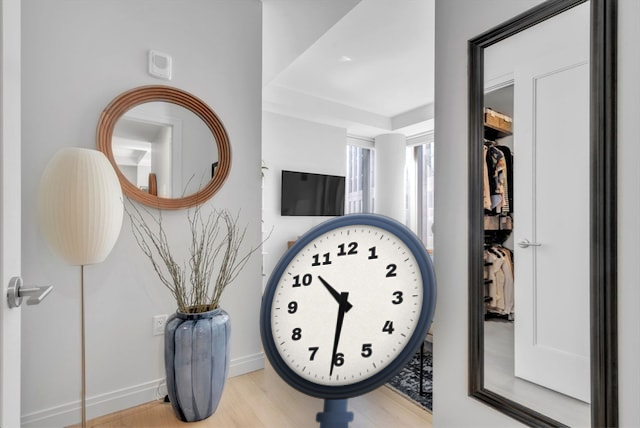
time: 10:31
